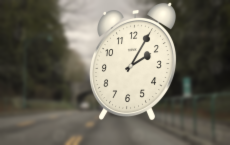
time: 2:05
